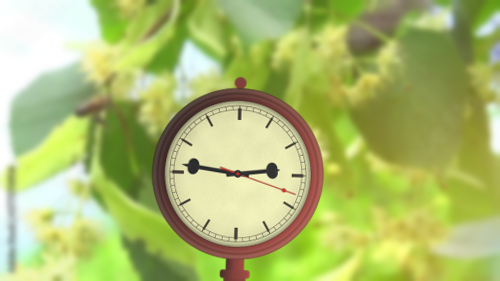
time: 2:46:18
